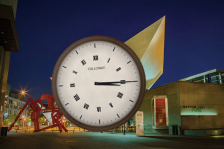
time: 3:15
